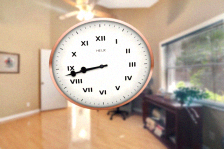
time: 8:43
